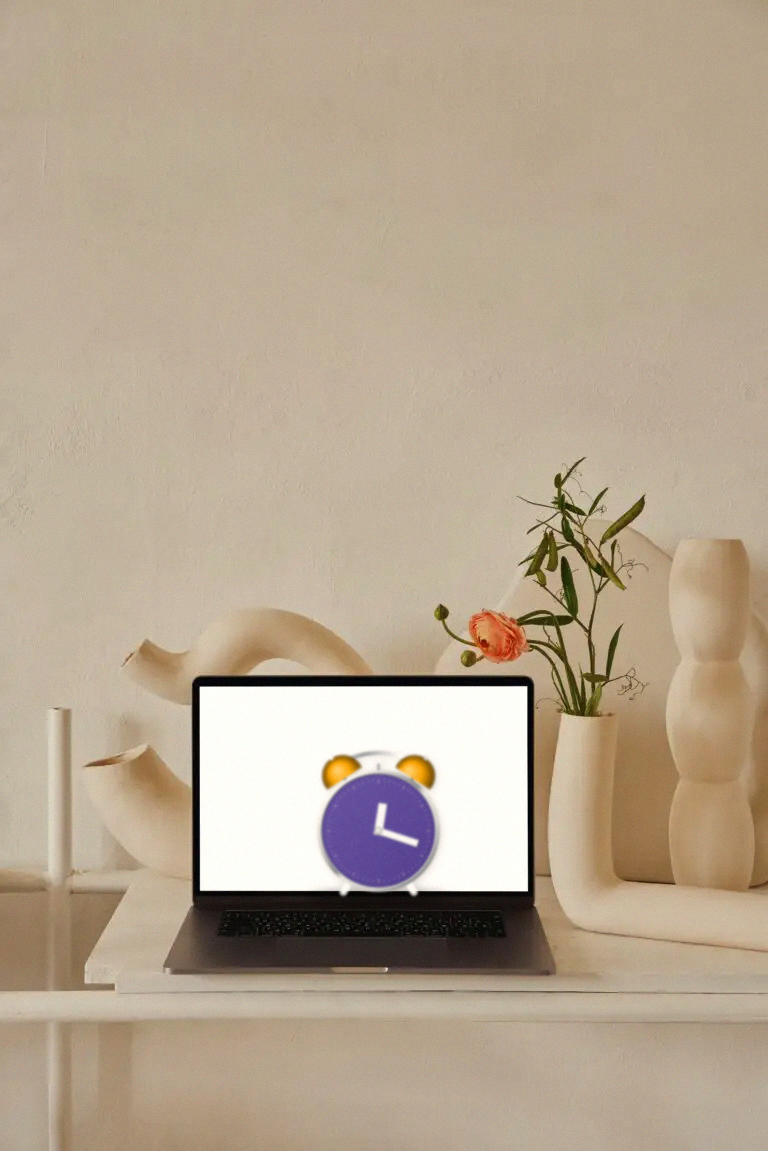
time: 12:18
